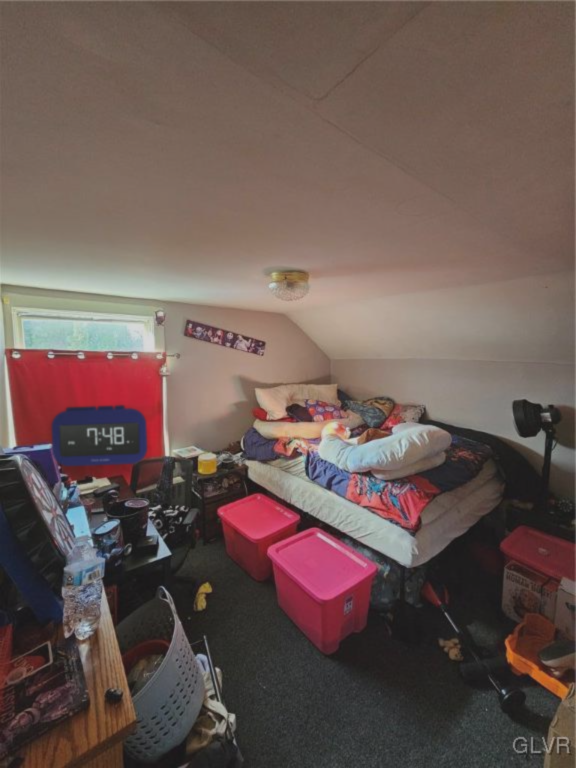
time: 7:48
